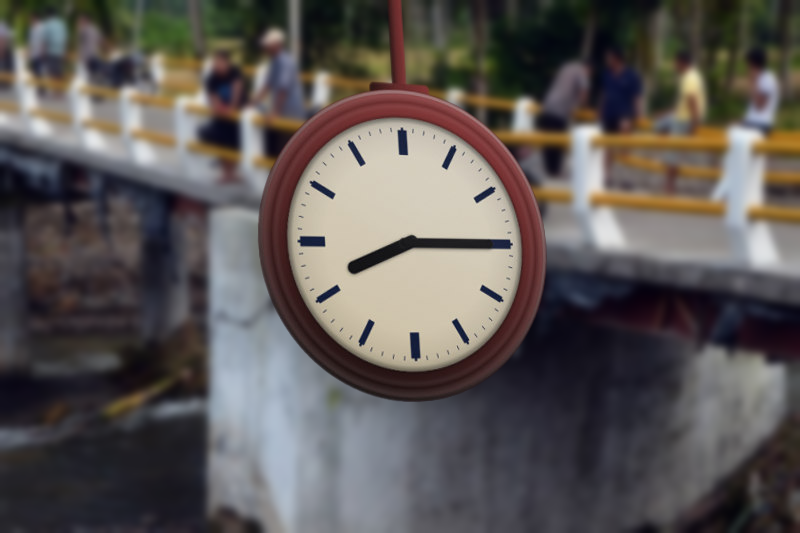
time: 8:15
